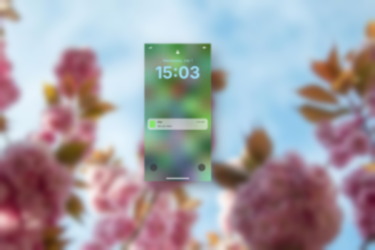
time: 15:03
